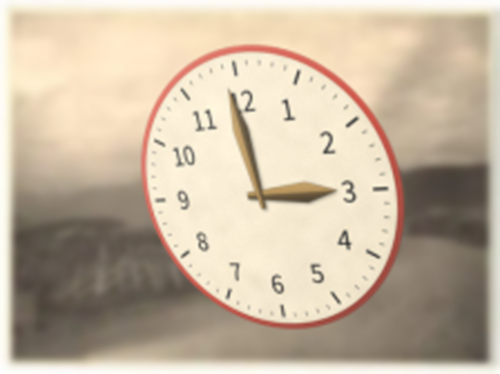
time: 2:59
